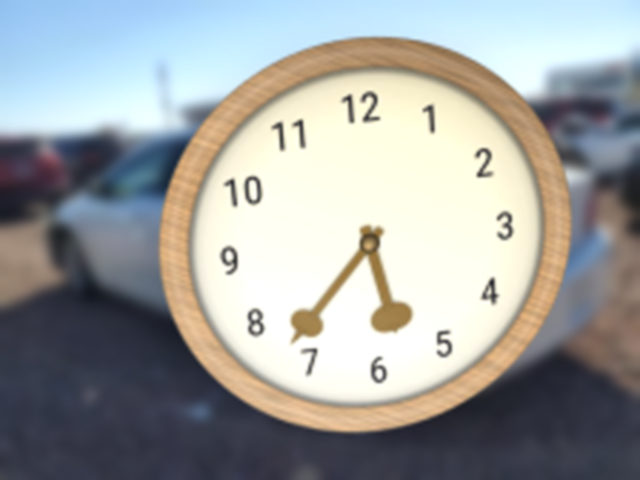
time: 5:37
